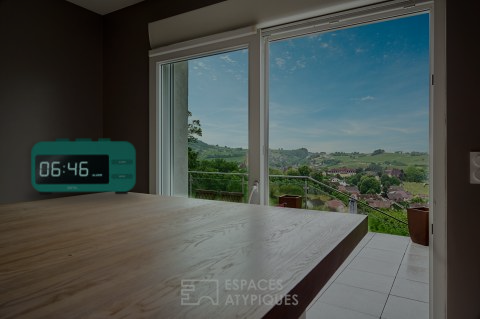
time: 6:46
